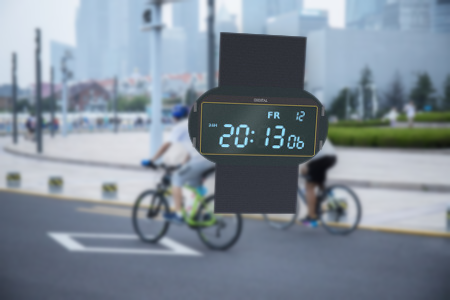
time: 20:13:06
